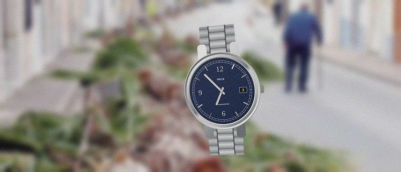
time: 6:53
